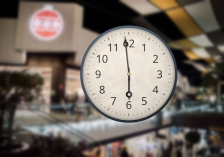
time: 5:59
